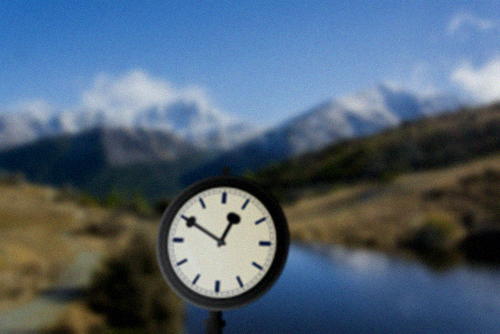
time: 12:50
